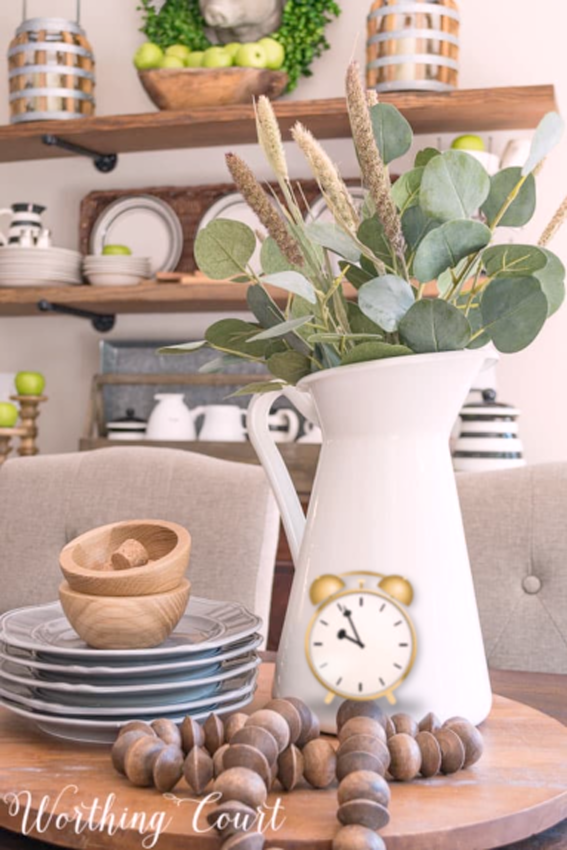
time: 9:56
